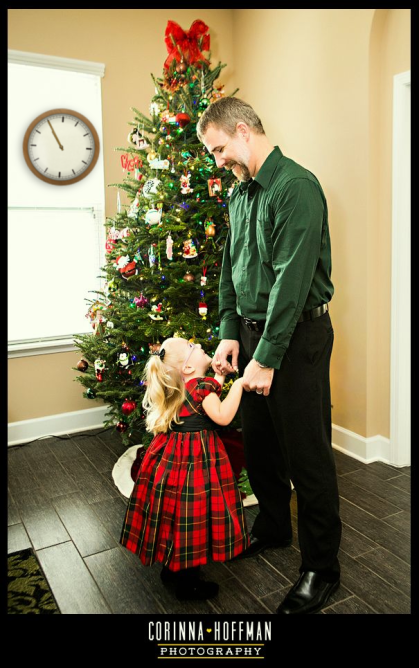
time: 10:55
